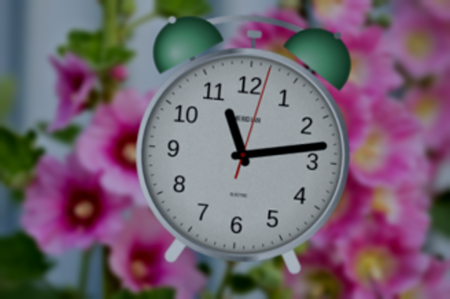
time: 11:13:02
